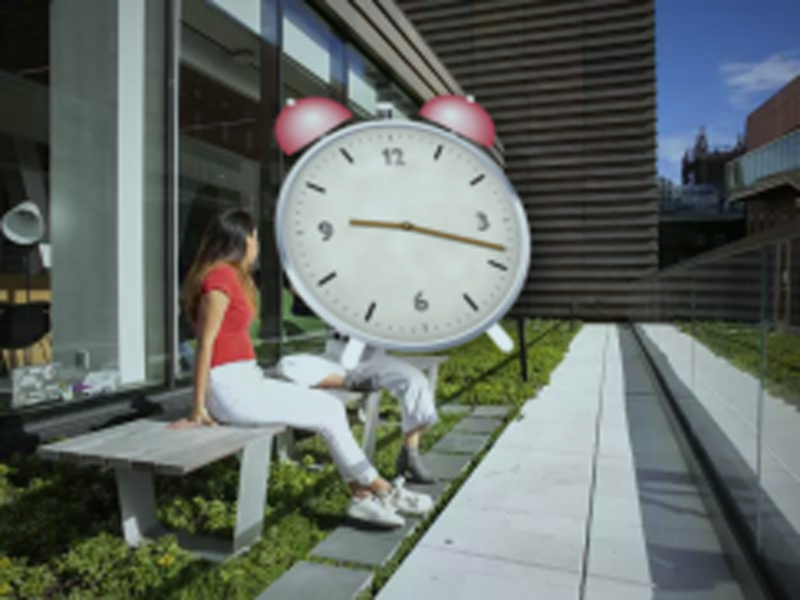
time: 9:18
